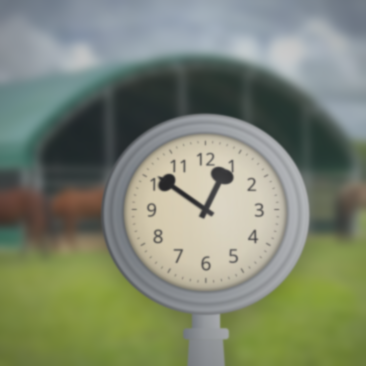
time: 12:51
